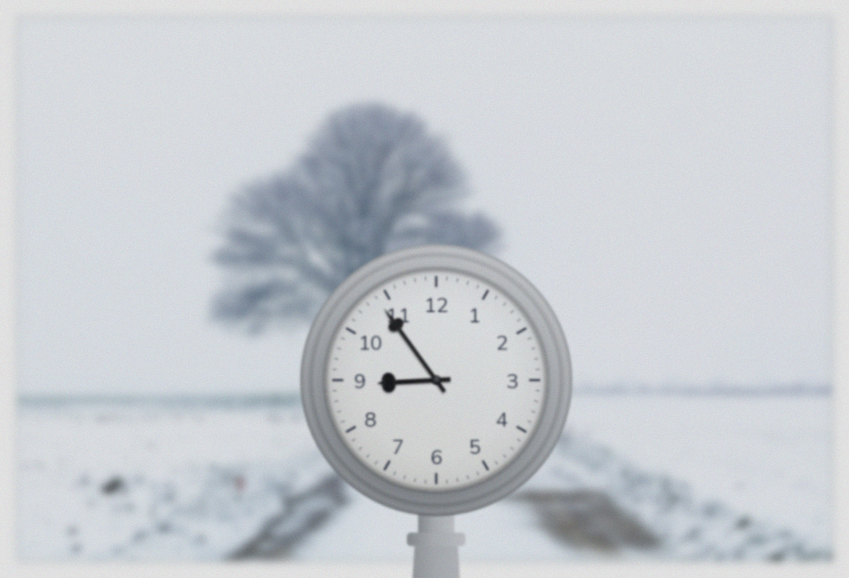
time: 8:54
